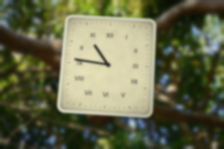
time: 10:46
